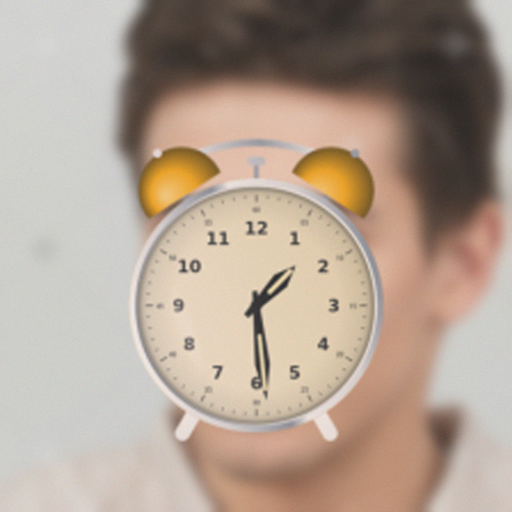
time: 1:29
